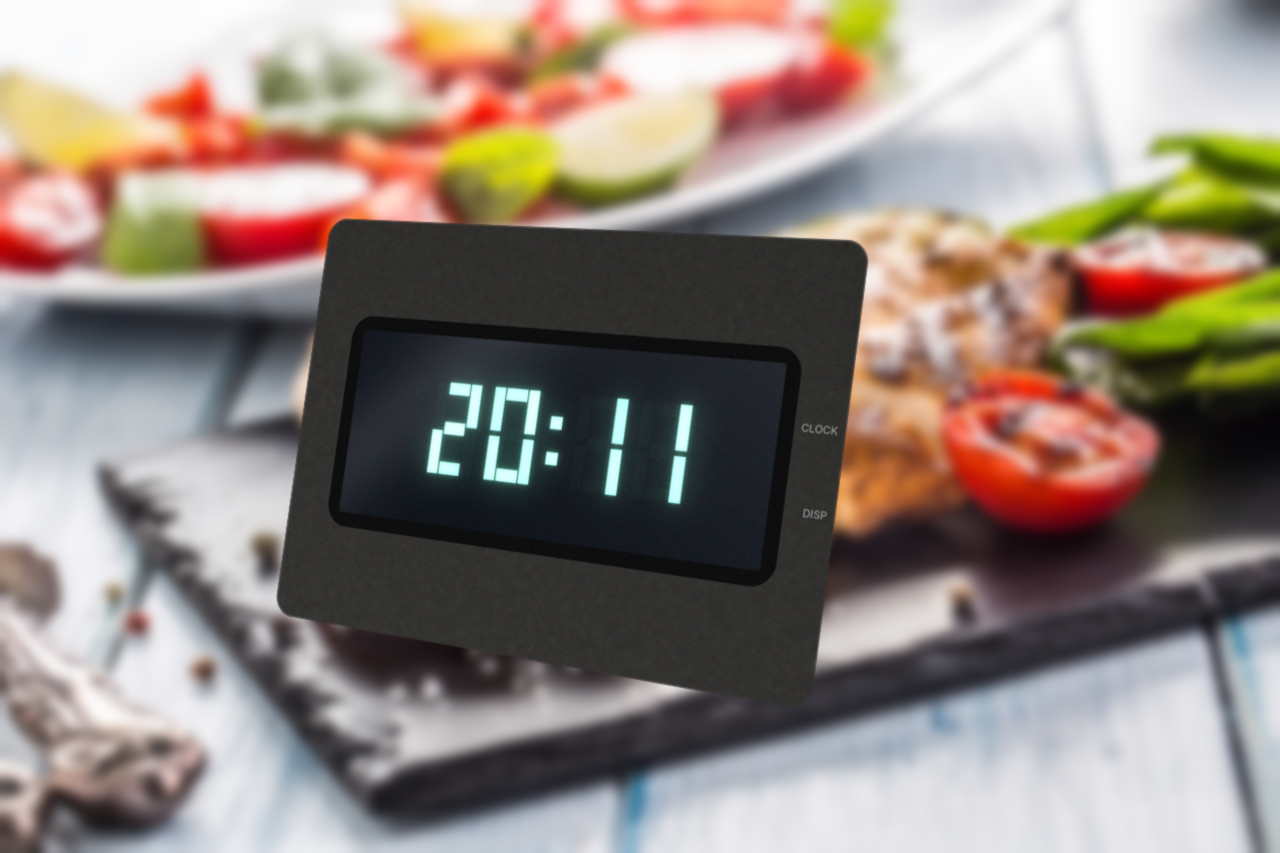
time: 20:11
